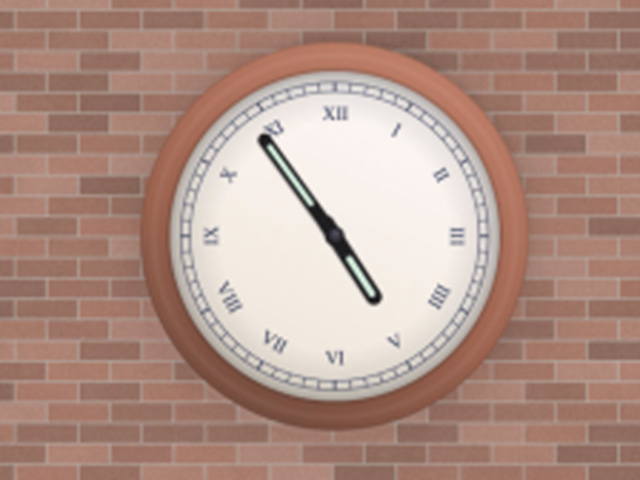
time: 4:54
